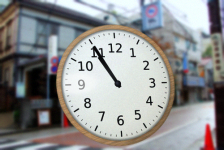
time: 10:55
